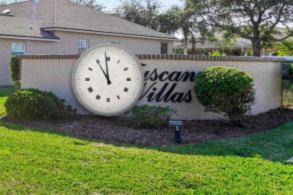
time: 10:59
